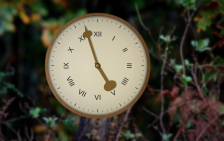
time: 4:57
